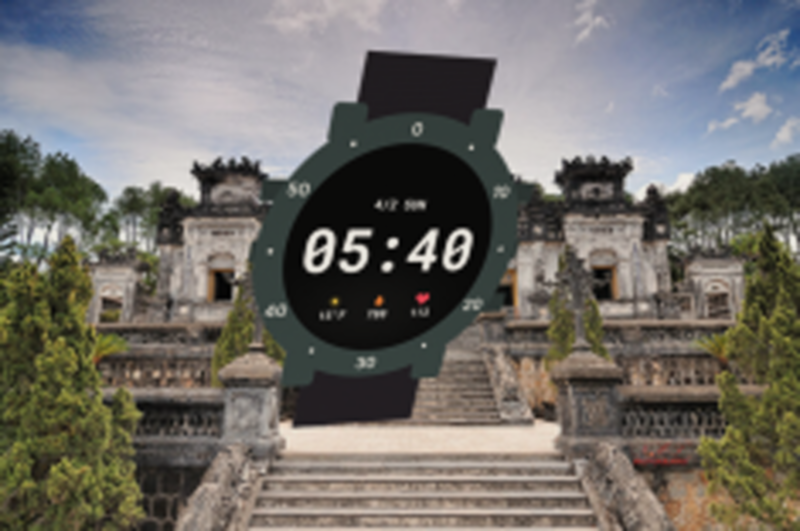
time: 5:40
